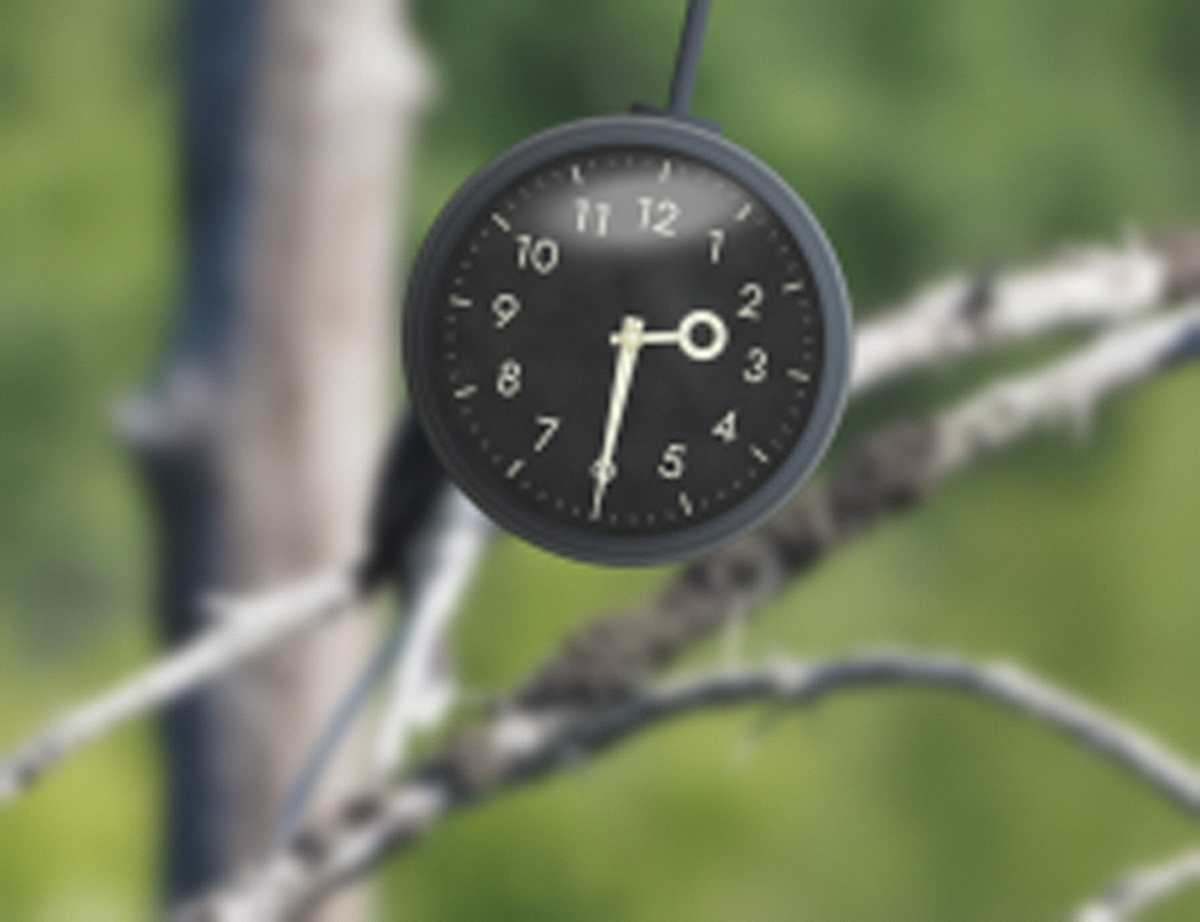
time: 2:30
